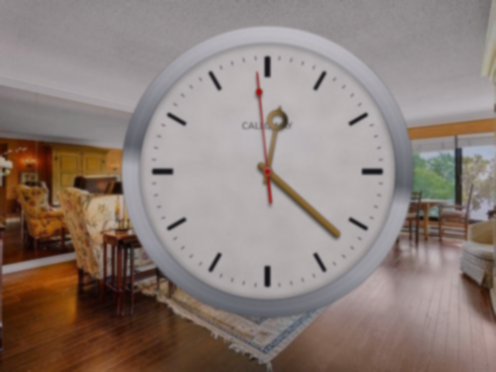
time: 12:21:59
